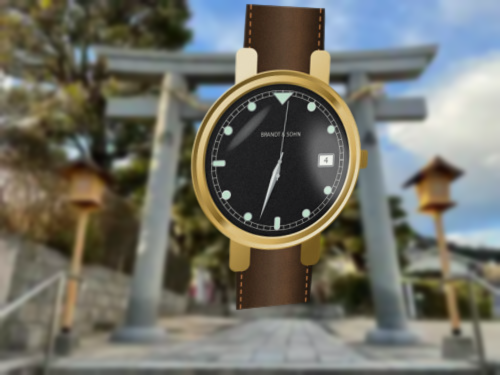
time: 6:33:01
